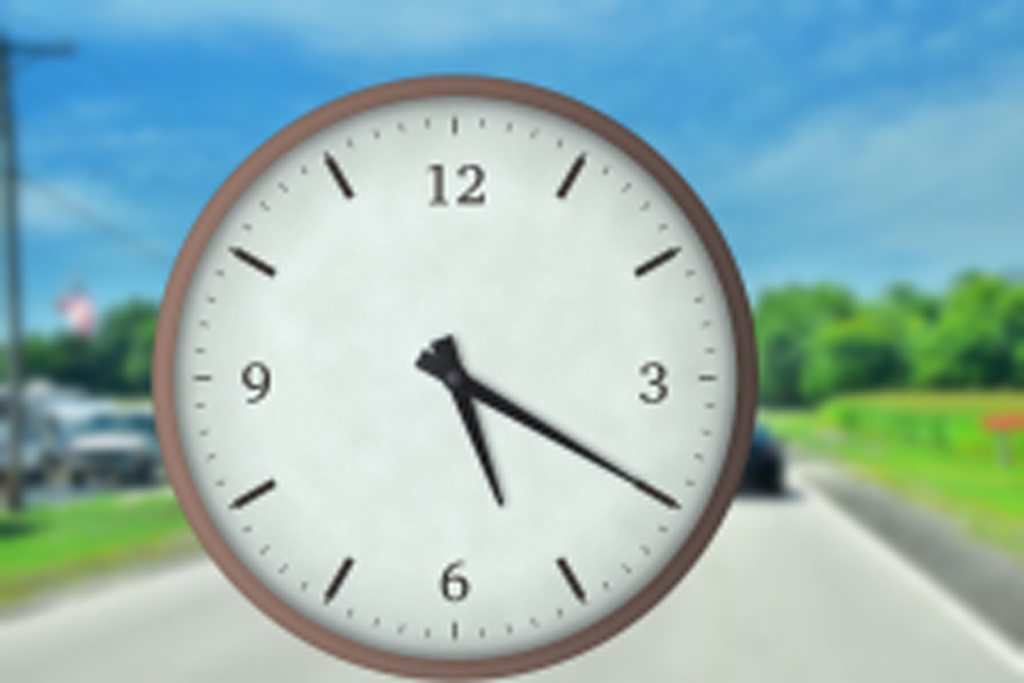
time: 5:20
